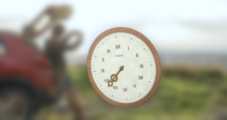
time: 7:38
